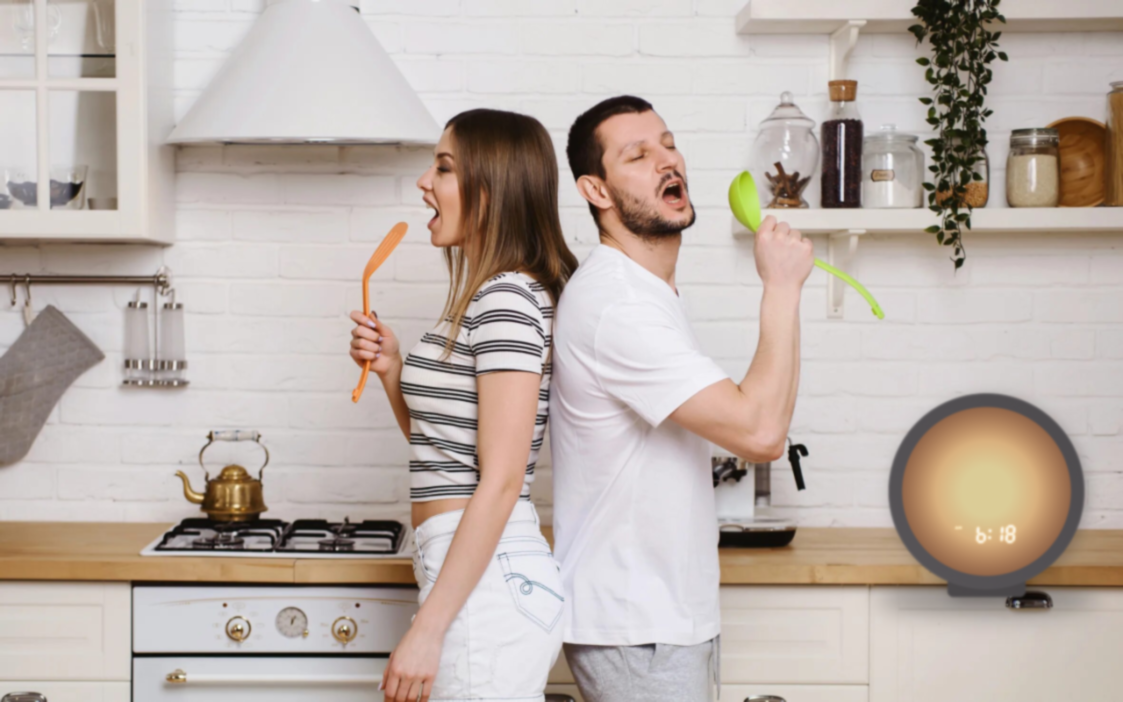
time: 6:18
